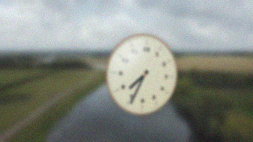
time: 7:34
